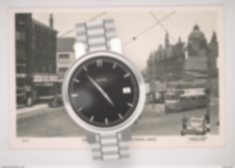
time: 4:54
